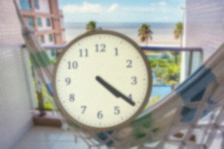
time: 4:21
